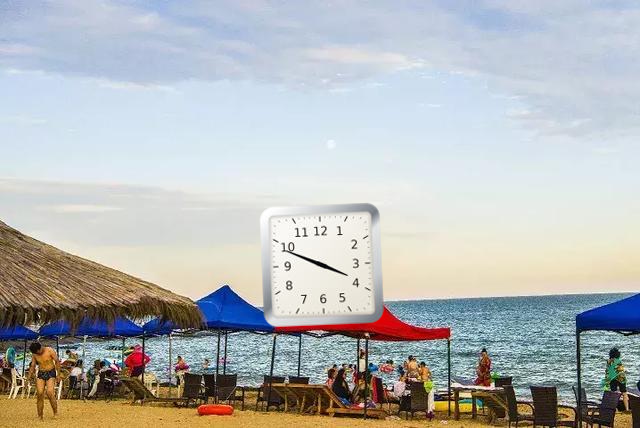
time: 3:49
